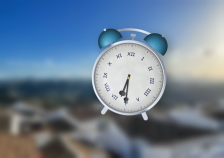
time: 6:30
